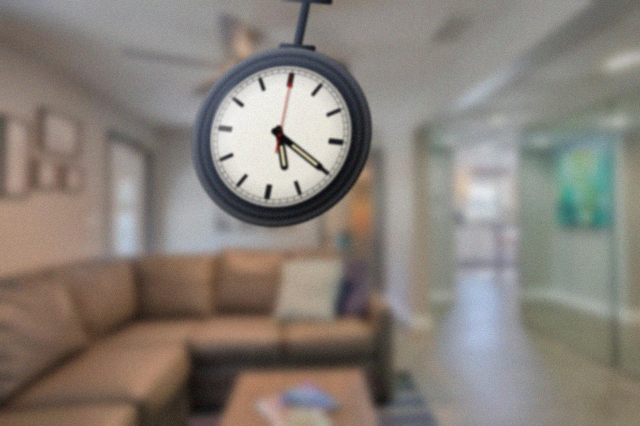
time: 5:20:00
